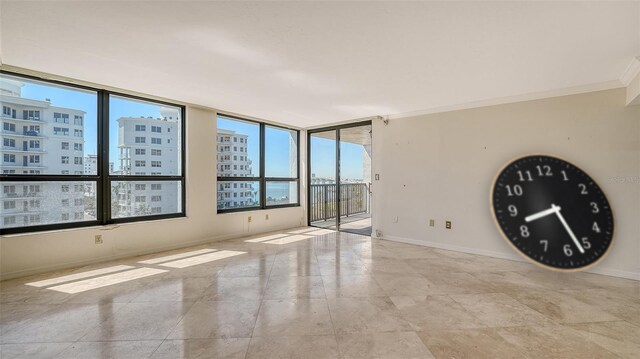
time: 8:27
